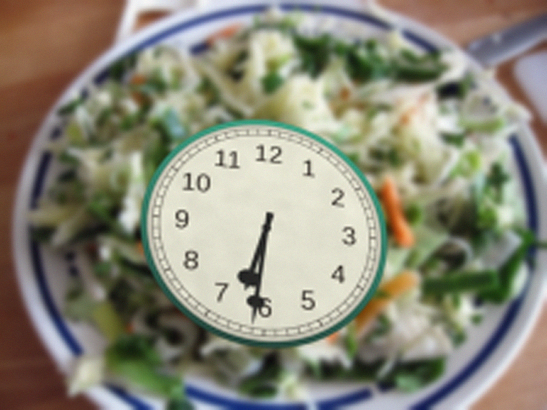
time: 6:31
